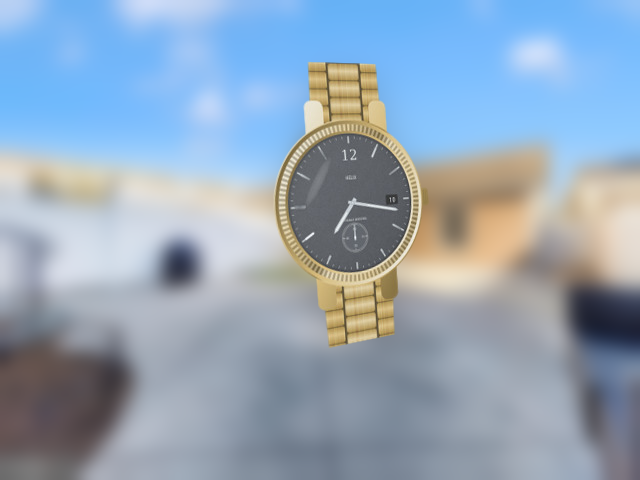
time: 7:17
